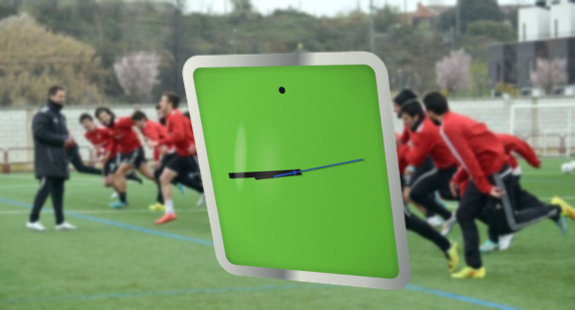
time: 8:44:13
